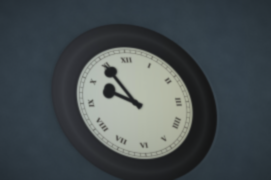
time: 9:55
